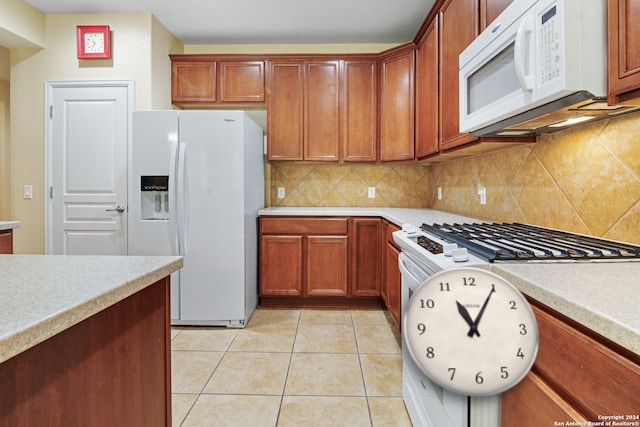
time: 11:05
